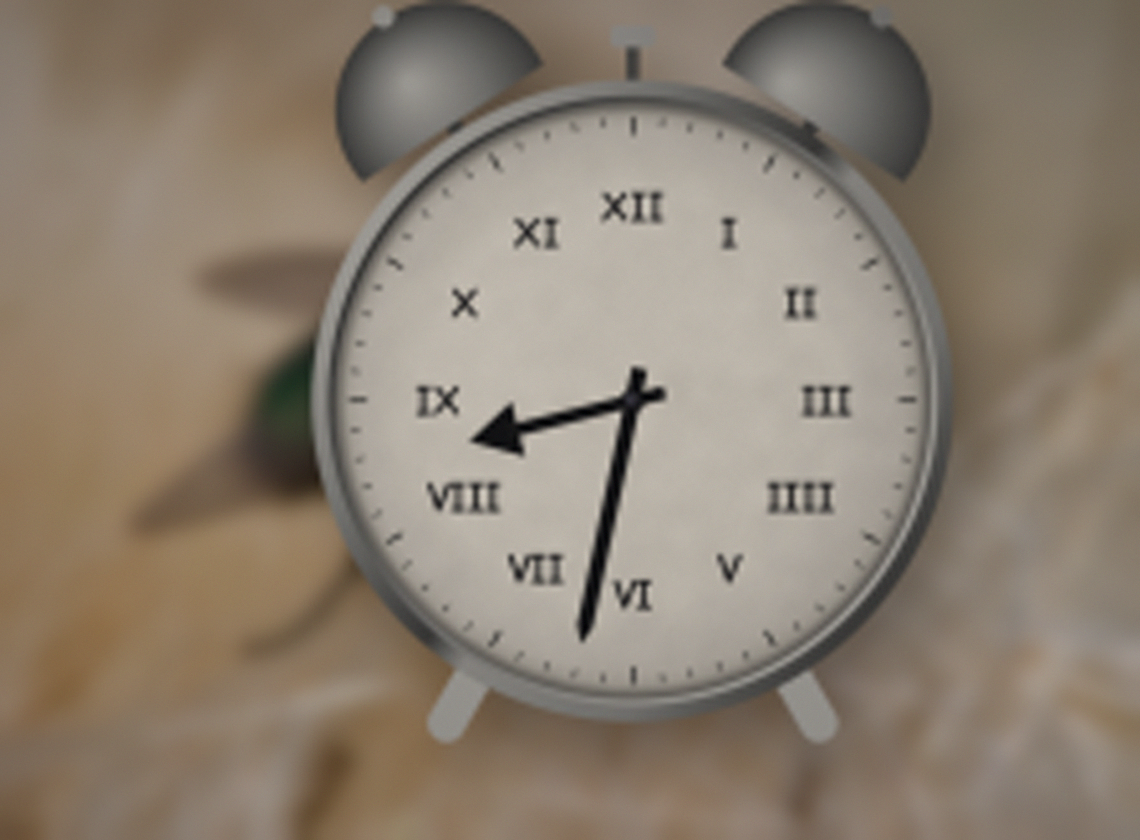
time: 8:32
